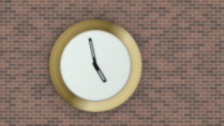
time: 4:58
